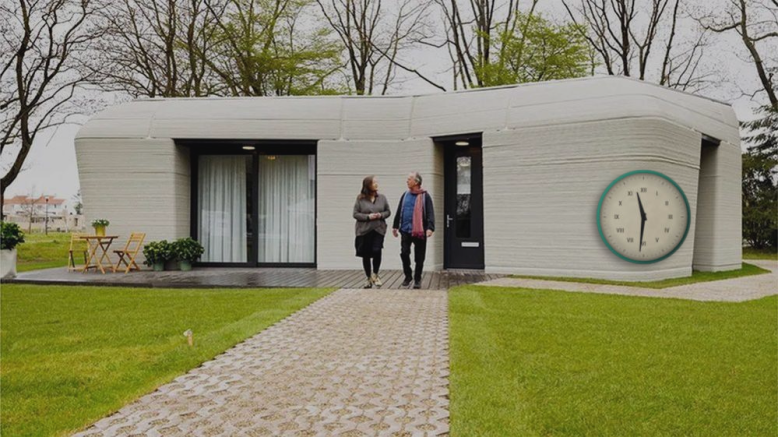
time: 11:31
